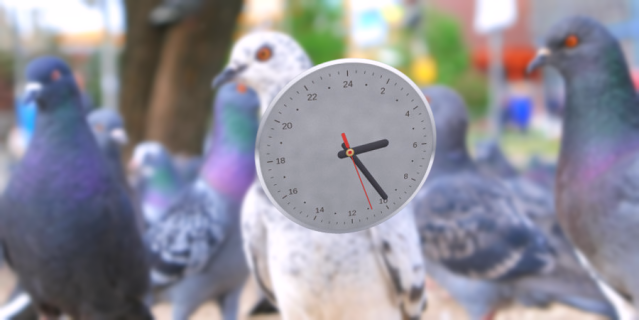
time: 5:24:27
